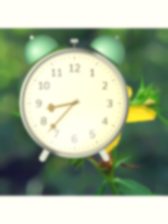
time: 8:37
